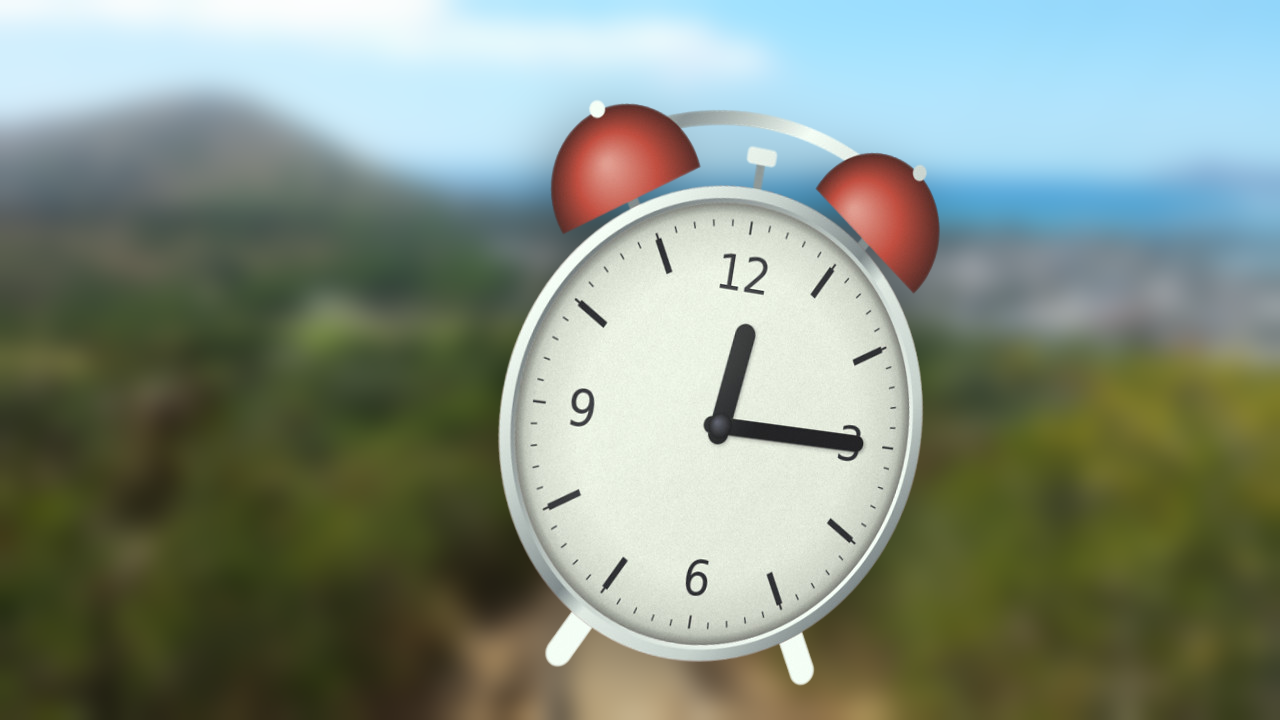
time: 12:15
